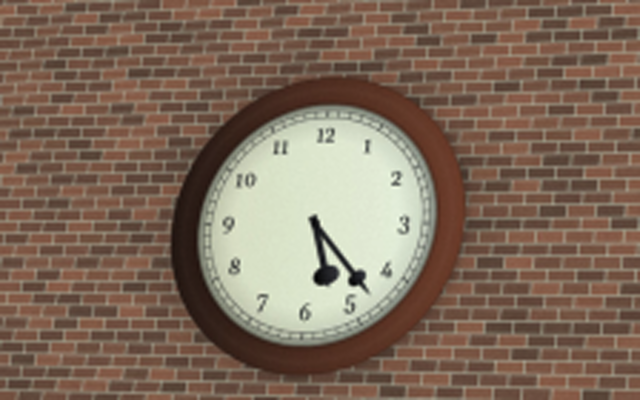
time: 5:23
